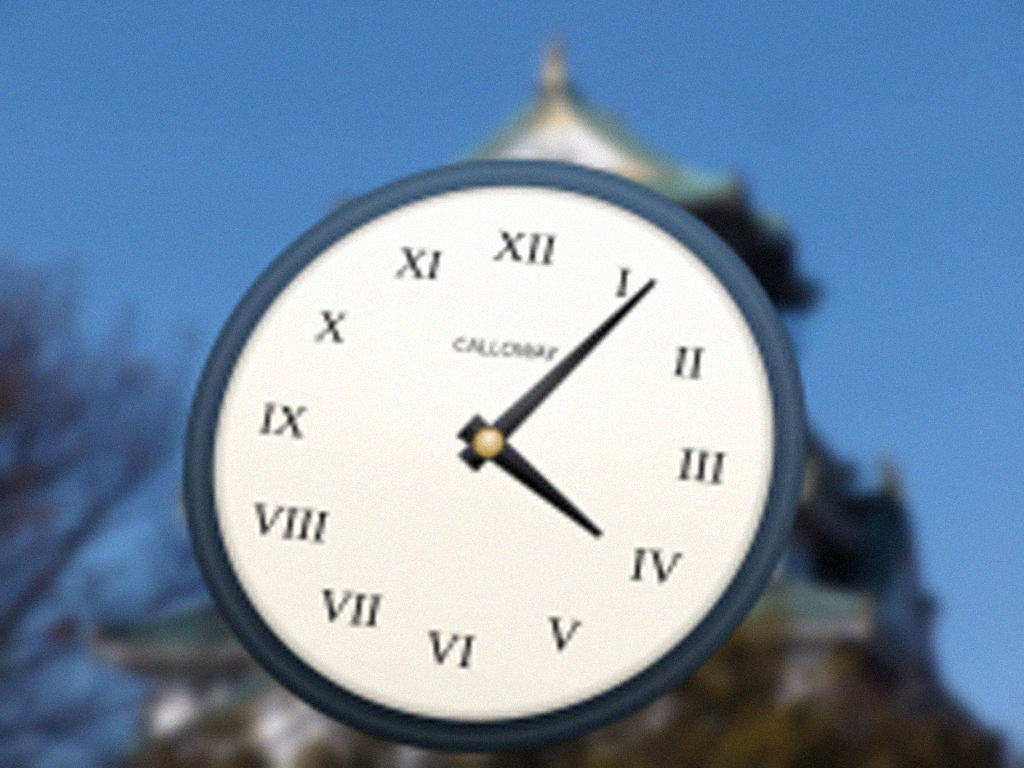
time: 4:06
